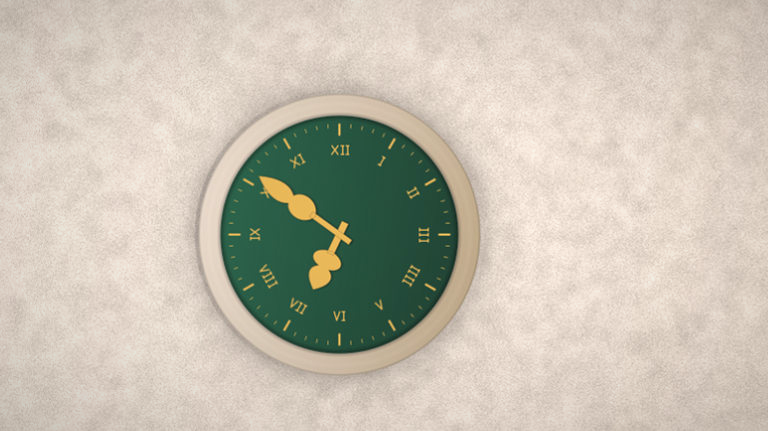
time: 6:51
